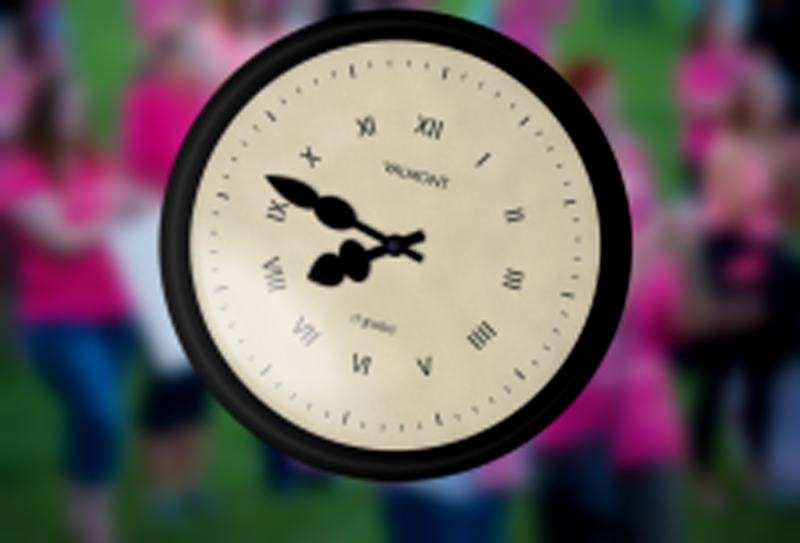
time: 7:47
